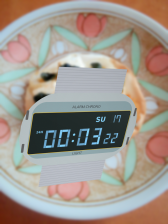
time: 0:03:22
